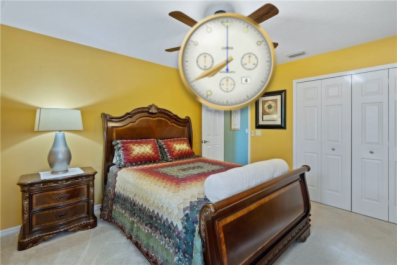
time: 7:40
